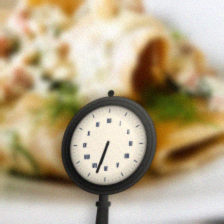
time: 6:33
